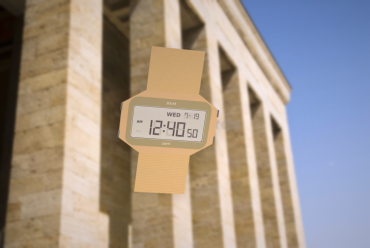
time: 12:40:50
